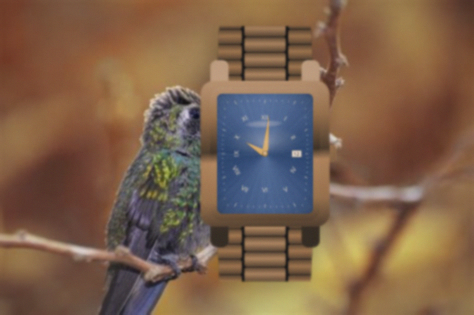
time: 10:01
